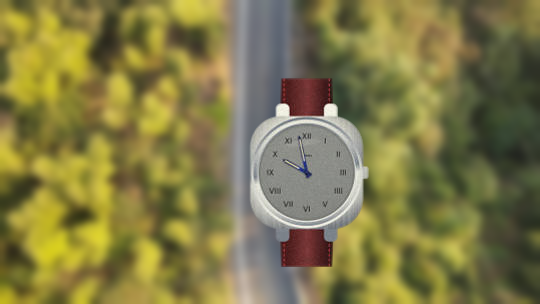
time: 9:58
